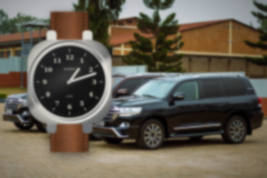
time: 1:12
